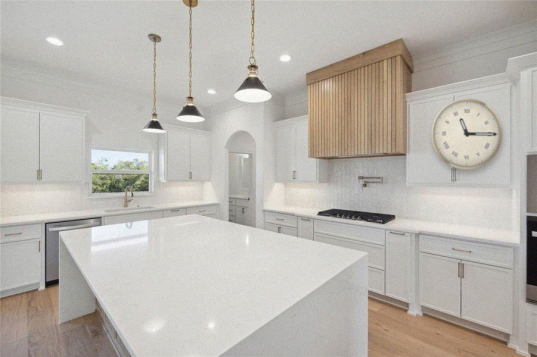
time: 11:15
